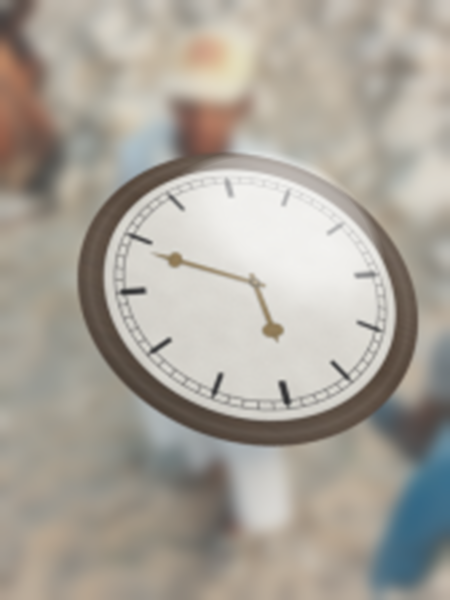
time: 5:49
